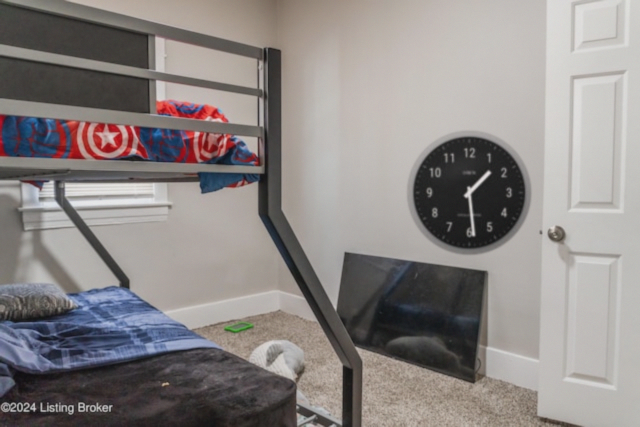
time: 1:29
